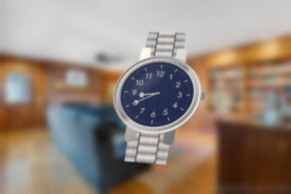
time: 8:40
